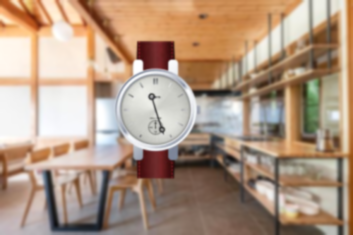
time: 11:27
